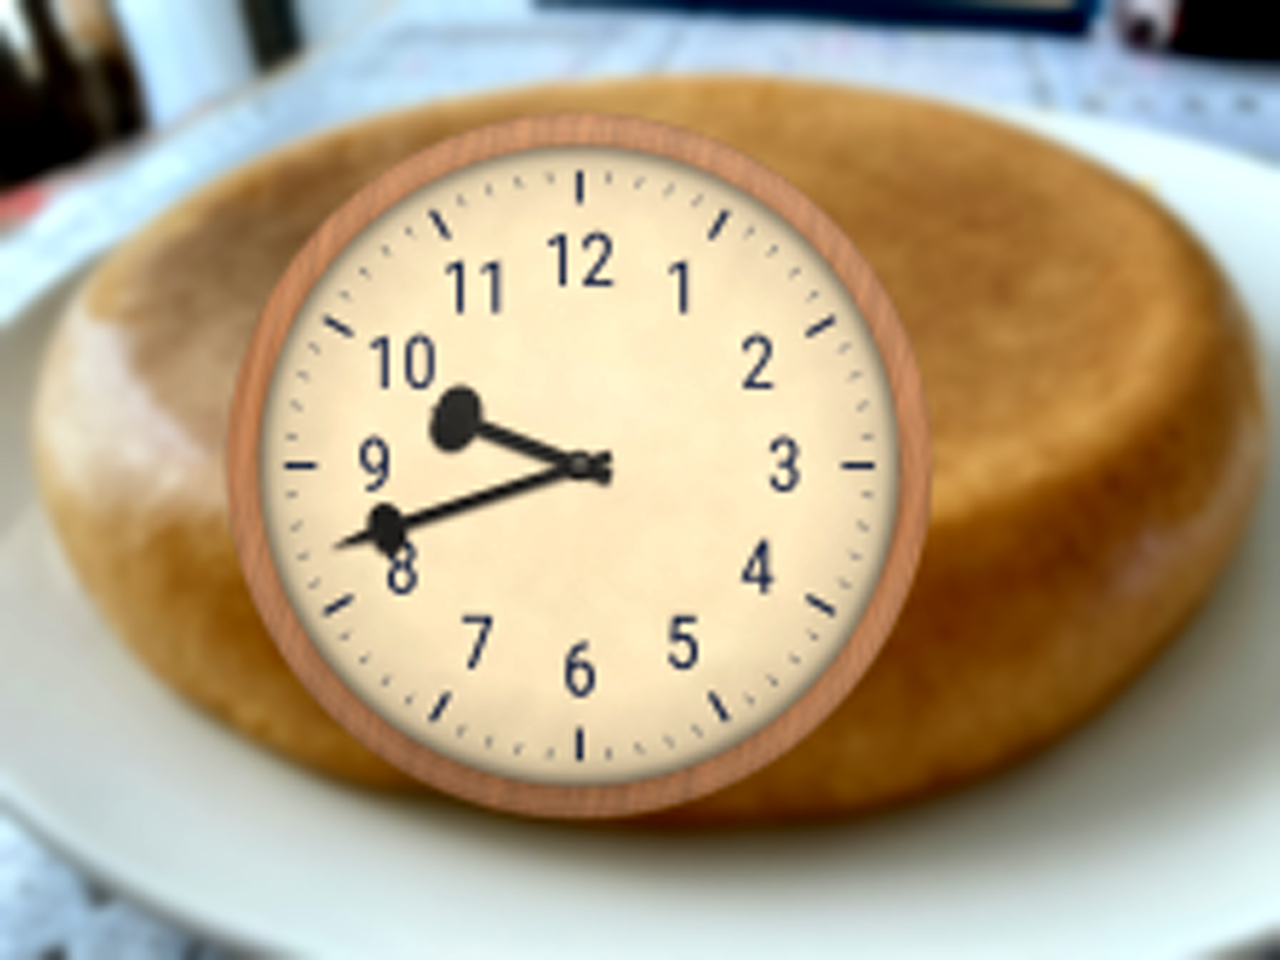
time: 9:42
